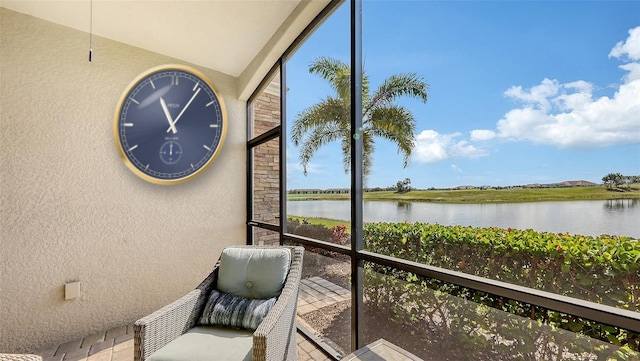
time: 11:06
